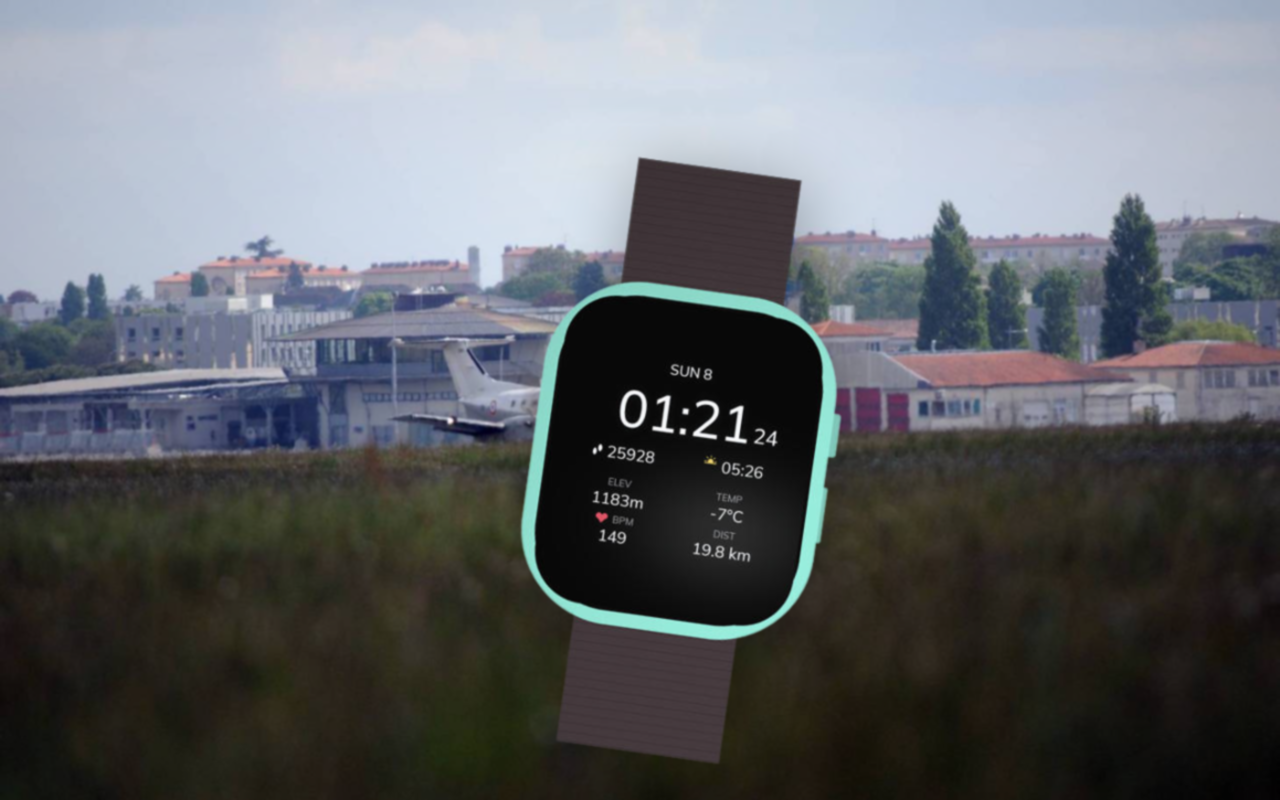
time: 1:21:24
